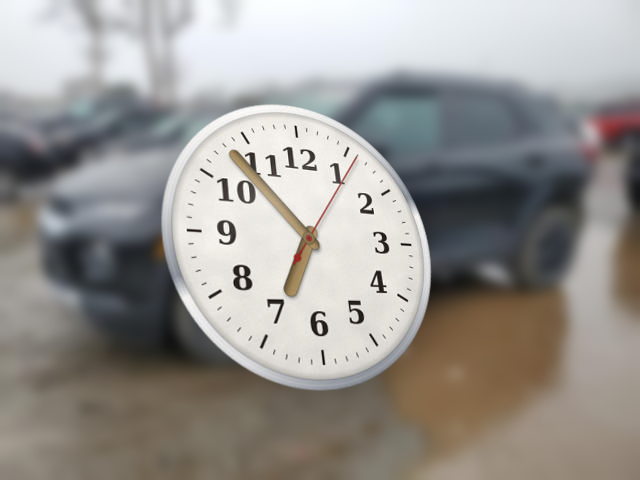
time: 6:53:06
